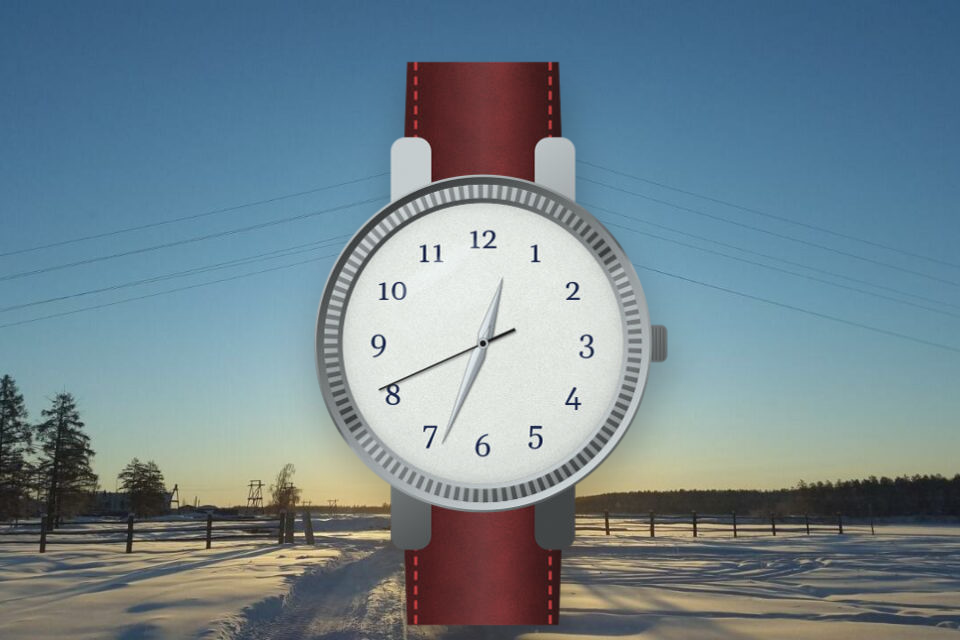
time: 12:33:41
